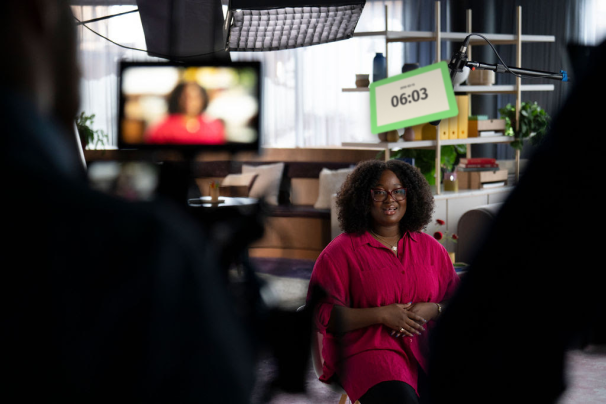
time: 6:03
